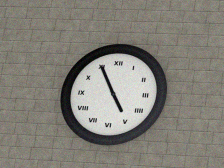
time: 4:55
